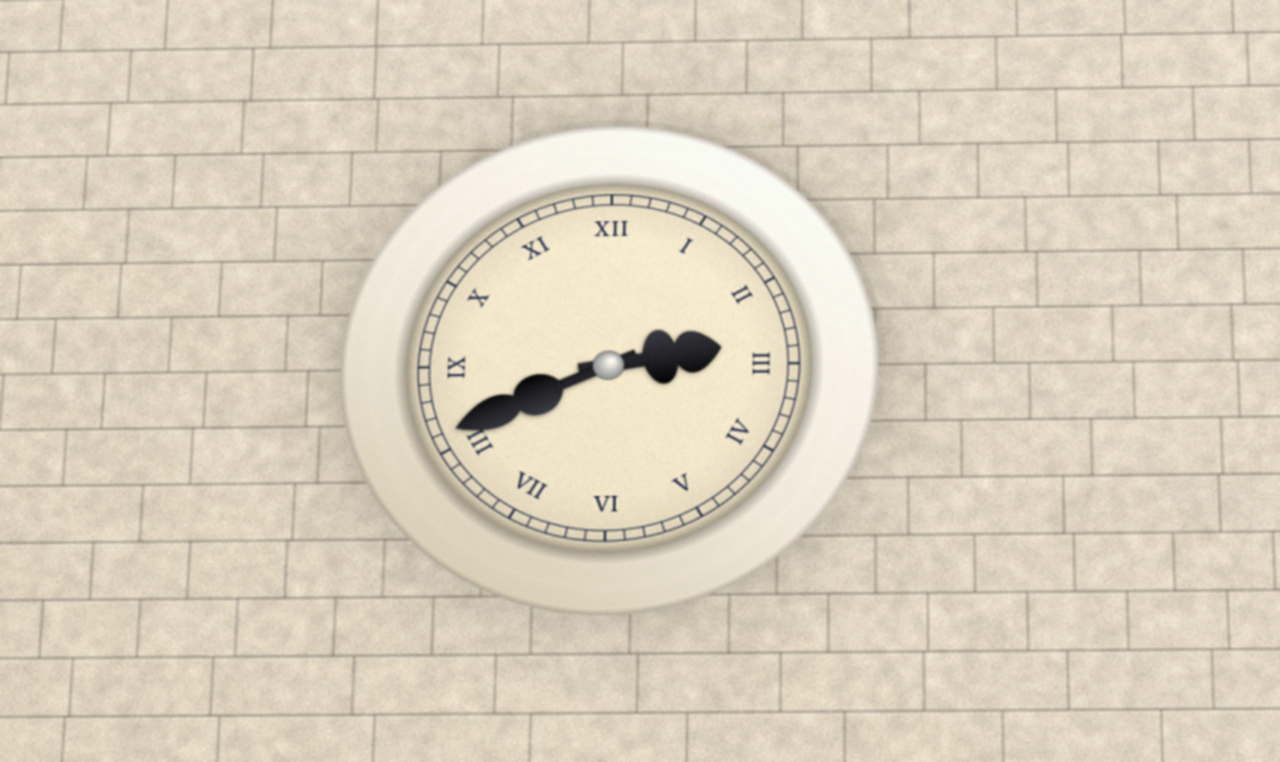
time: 2:41
